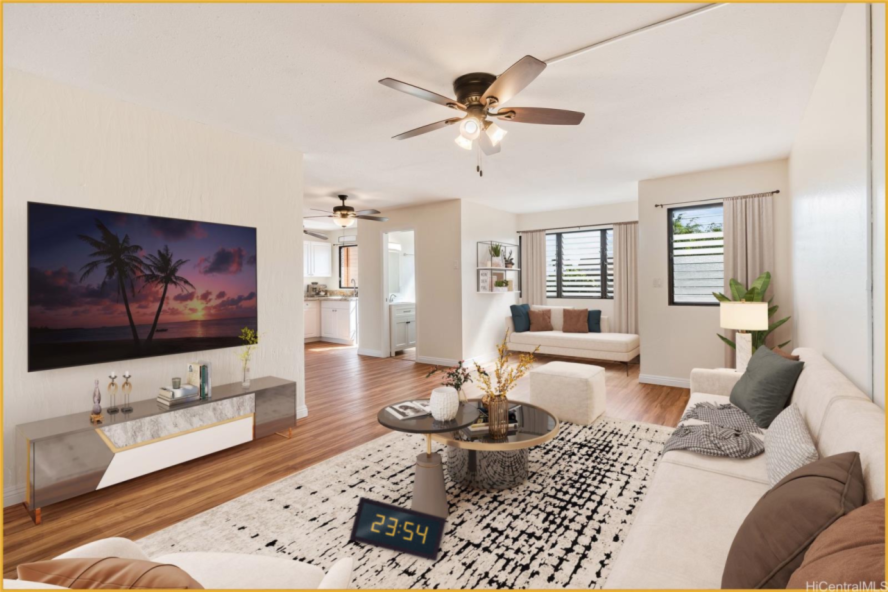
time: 23:54
